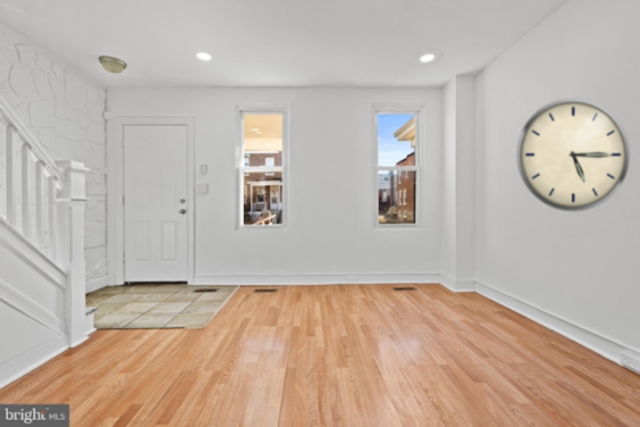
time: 5:15
